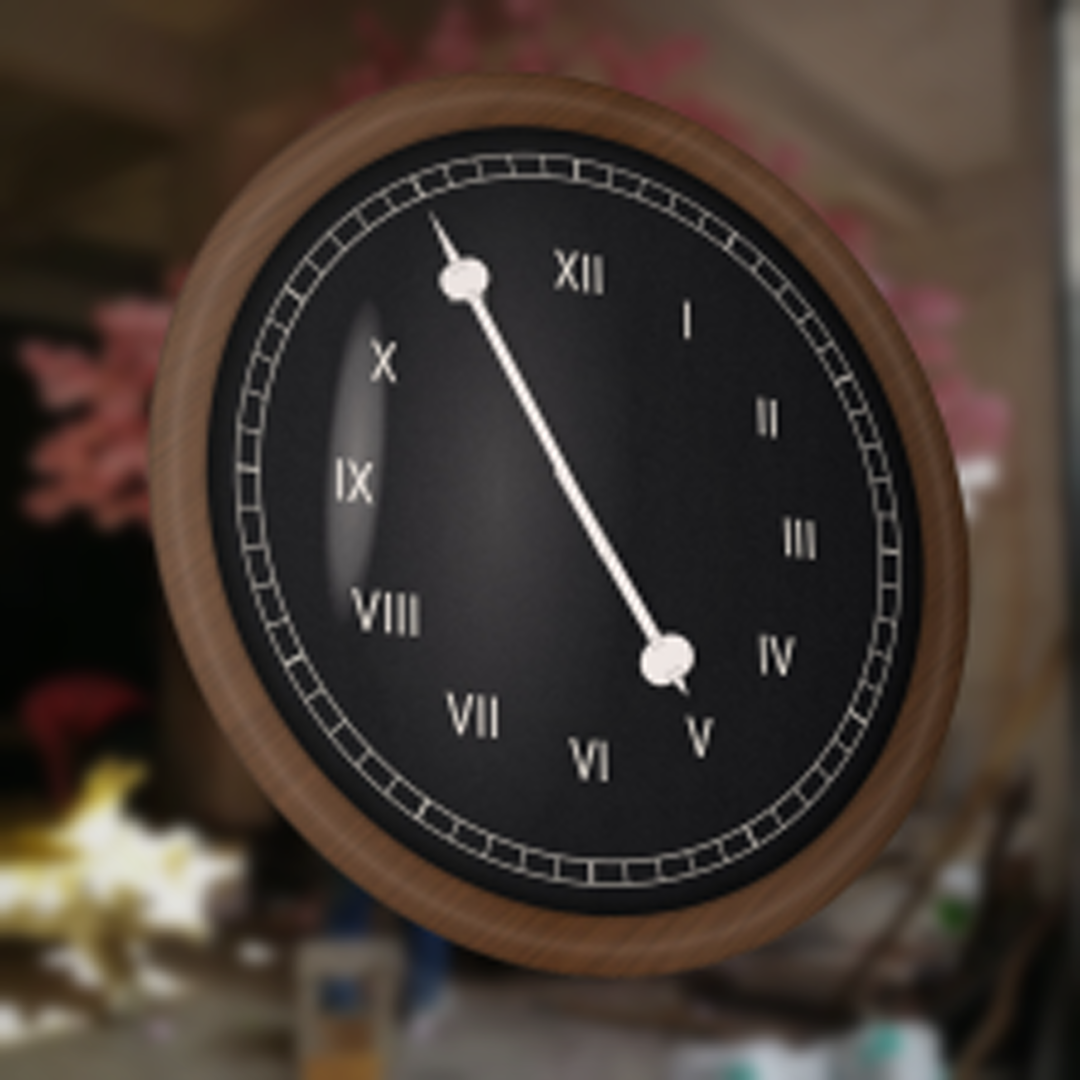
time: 4:55
